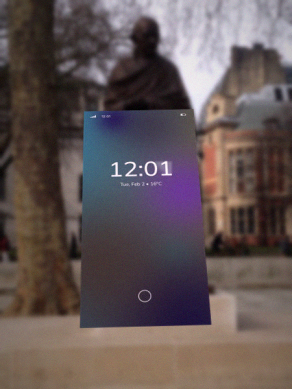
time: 12:01
